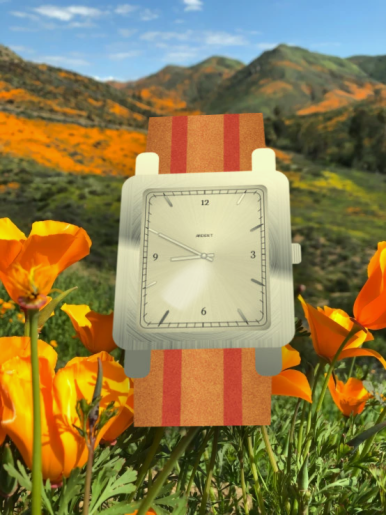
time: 8:50
